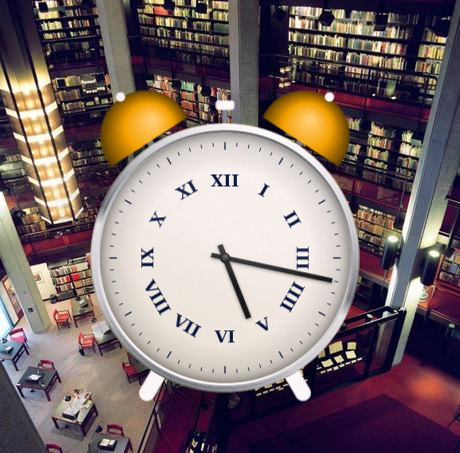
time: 5:17
